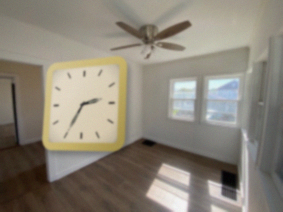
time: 2:35
